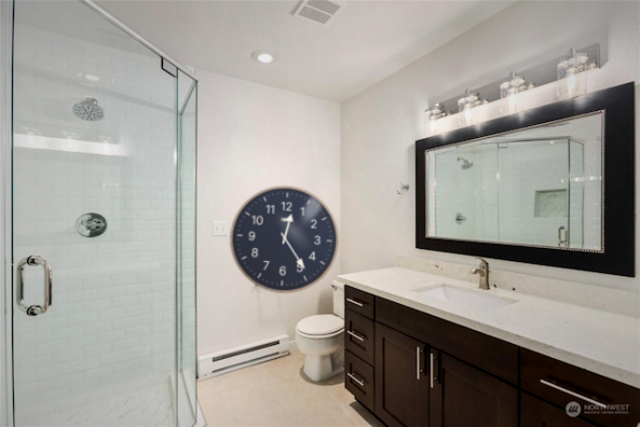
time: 12:24
